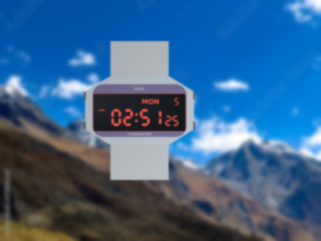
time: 2:51:25
